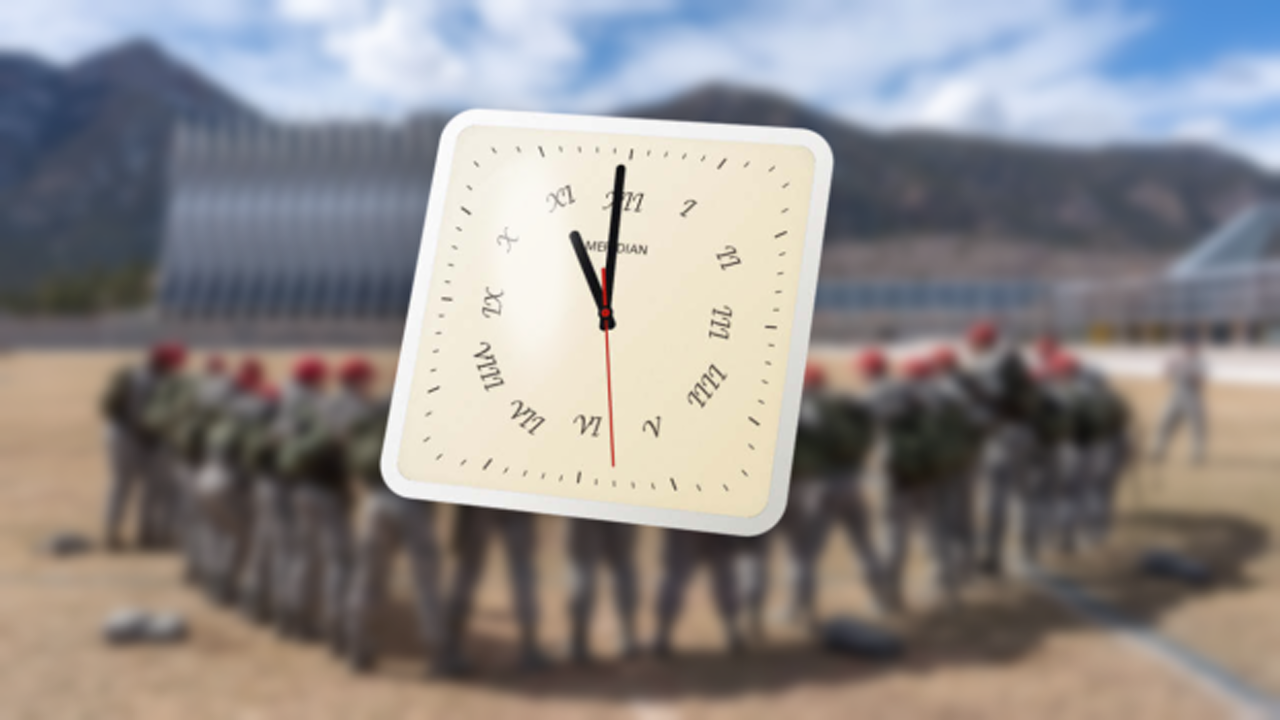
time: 10:59:28
